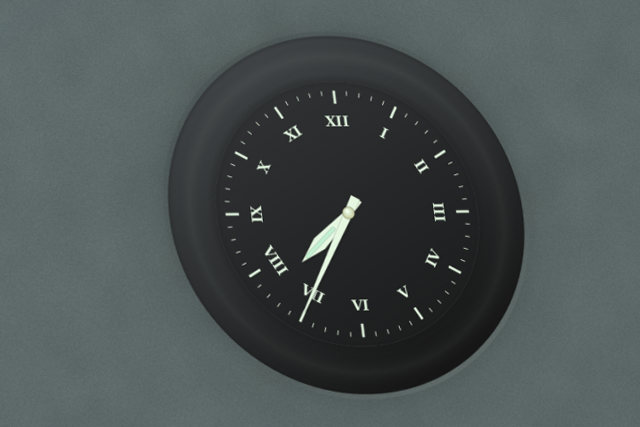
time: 7:35
